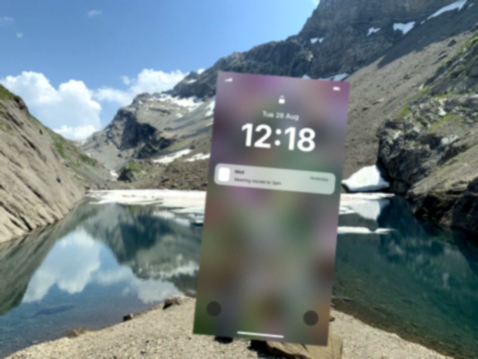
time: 12:18
